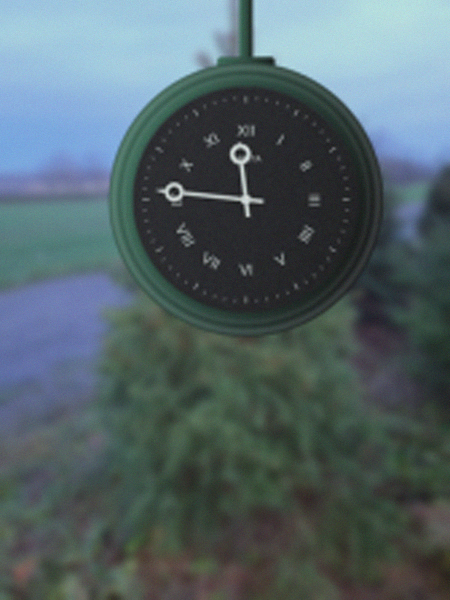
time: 11:46
